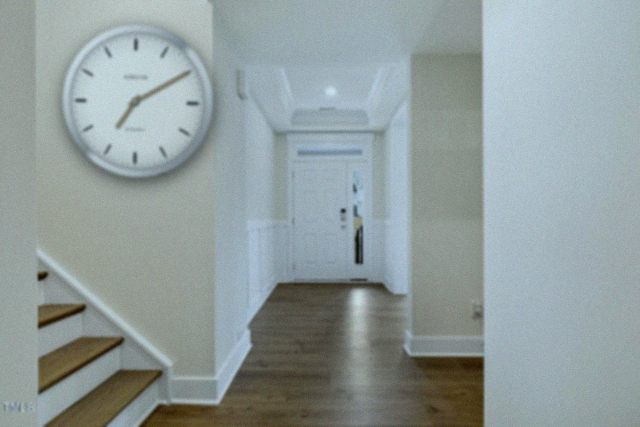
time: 7:10
